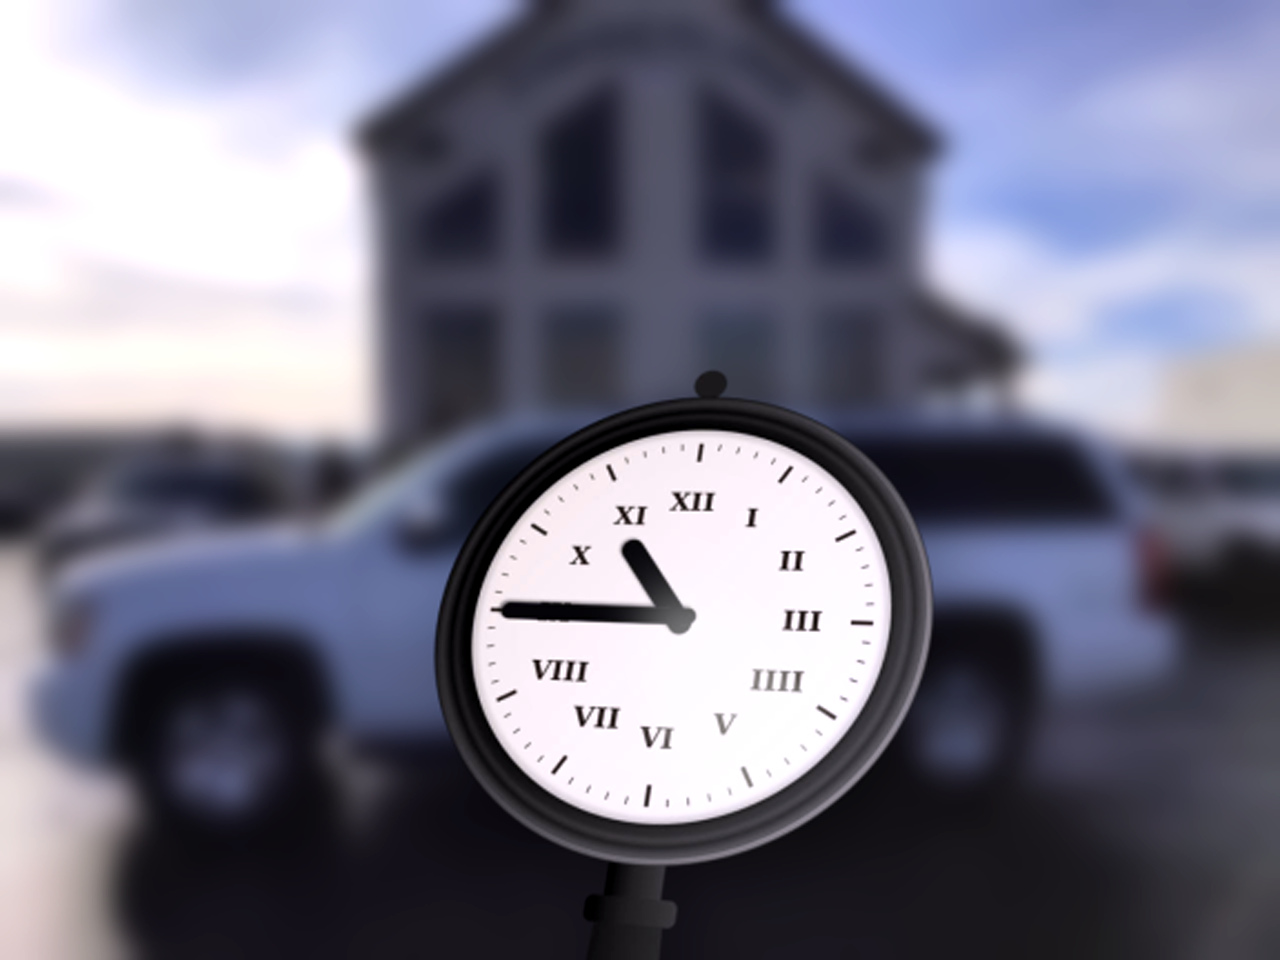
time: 10:45
